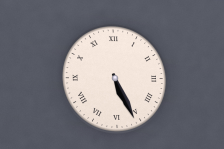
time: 5:26
